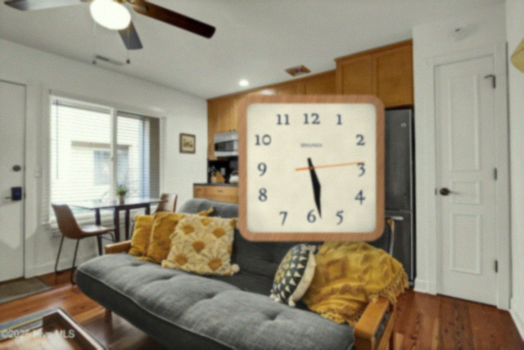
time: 5:28:14
